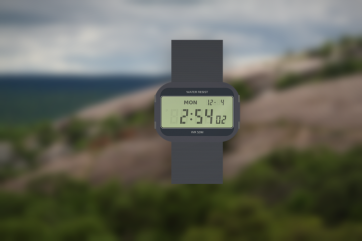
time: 2:54:02
